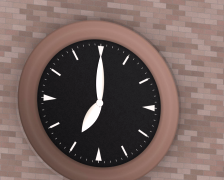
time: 7:00
